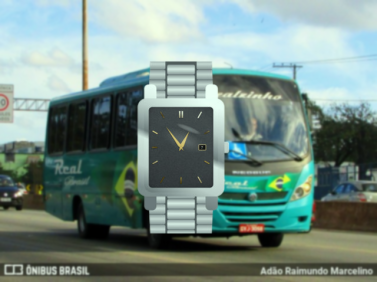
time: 12:54
